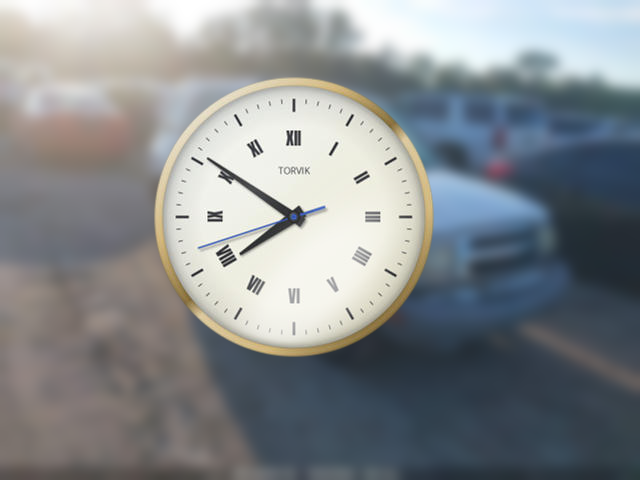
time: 7:50:42
